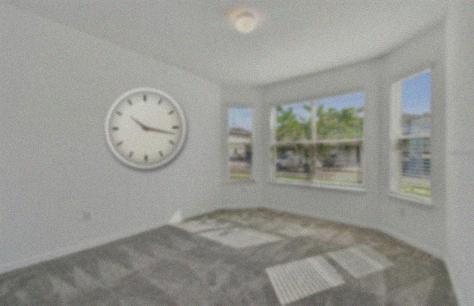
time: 10:17
